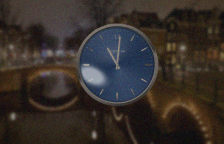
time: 11:01
